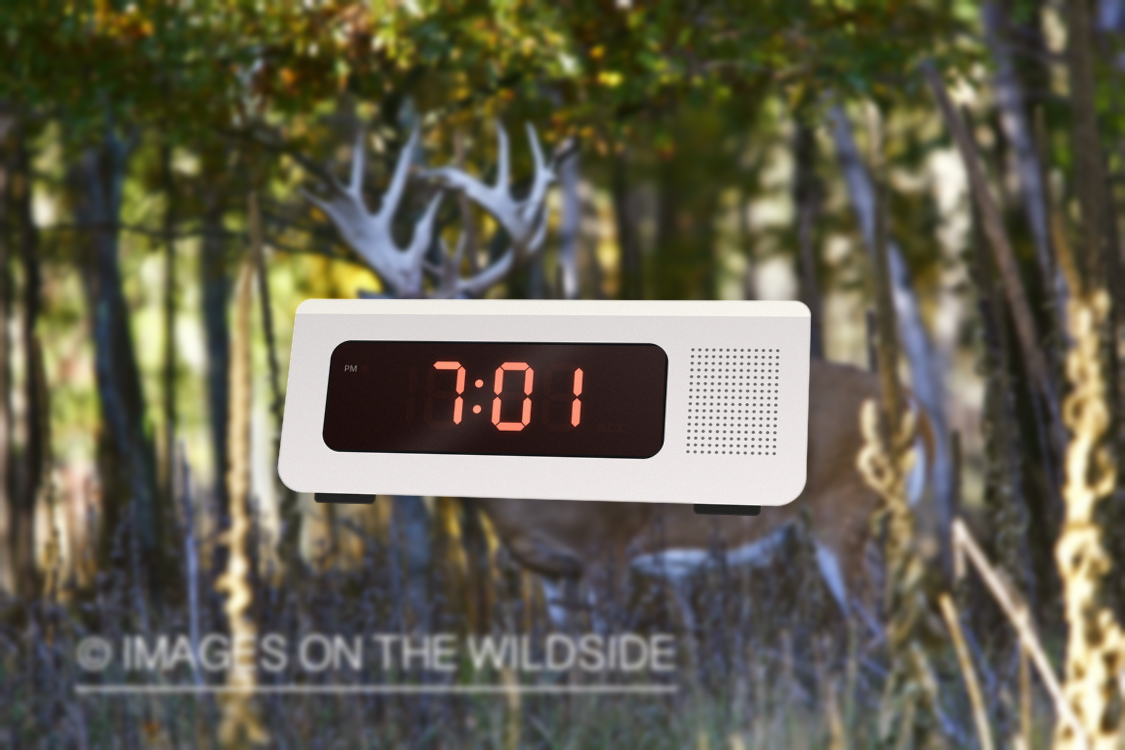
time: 7:01
